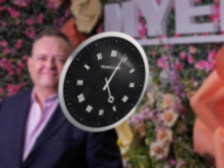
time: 5:04
